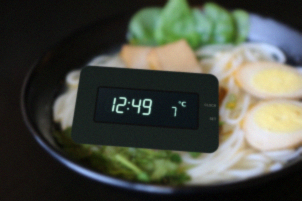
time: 12:49
